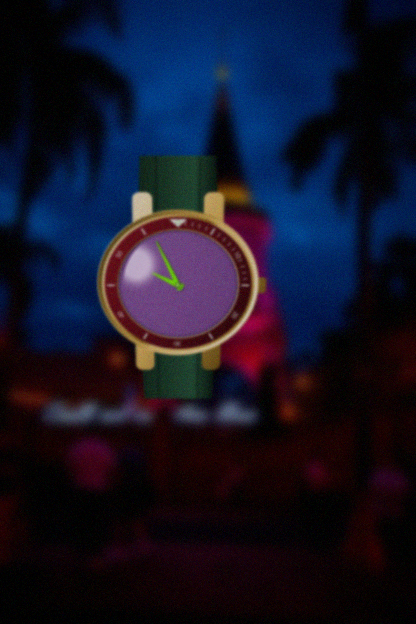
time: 9:56
